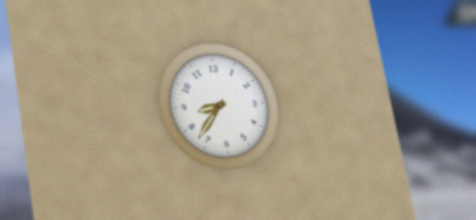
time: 8:37
